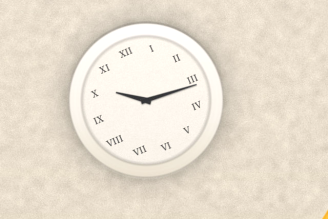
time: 10:16
